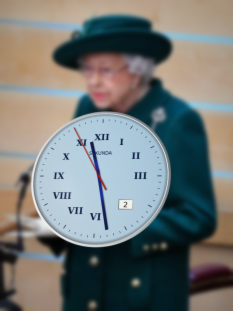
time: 11:27:55
